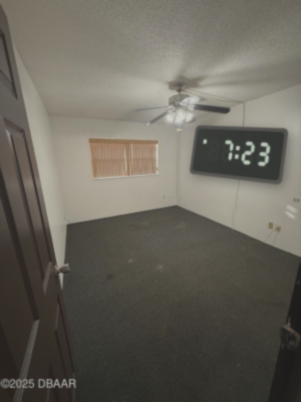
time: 7:23
